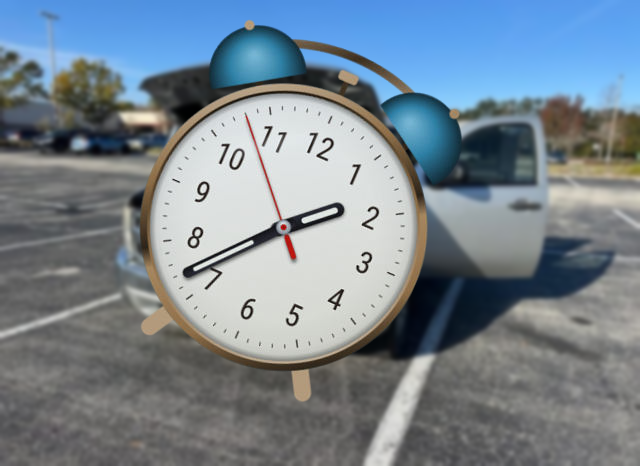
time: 1:36:53
